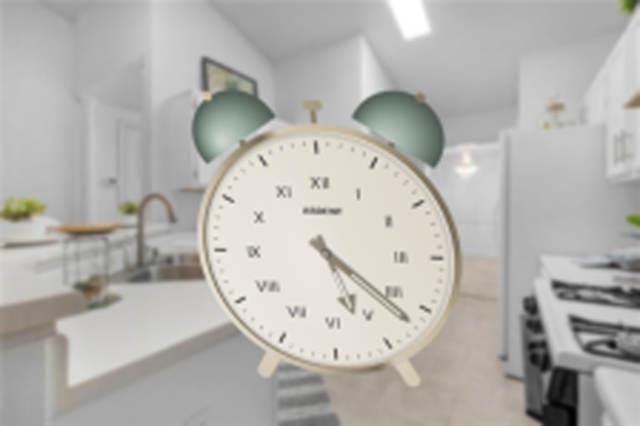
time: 5:22
